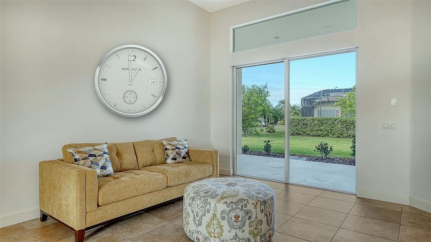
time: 12:59
